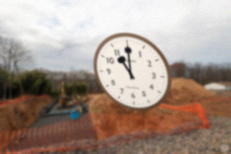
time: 11:00
